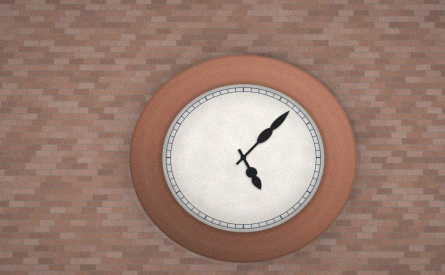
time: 5:07
